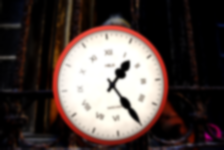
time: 1:25
